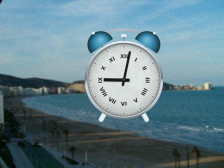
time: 9:02
